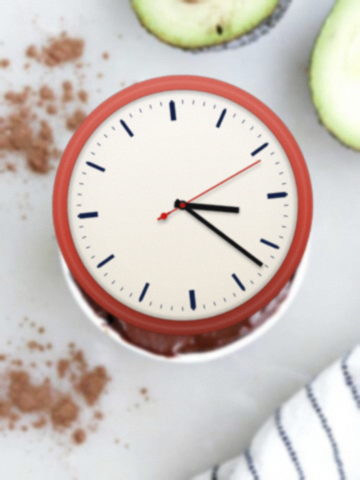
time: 3:22:11
